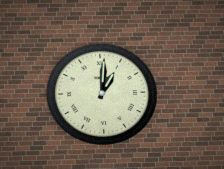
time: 1:01
